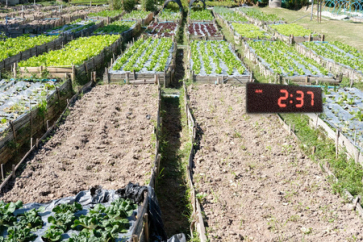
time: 2:37
